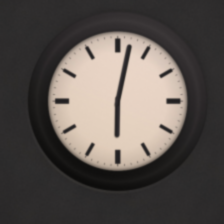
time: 6:02
